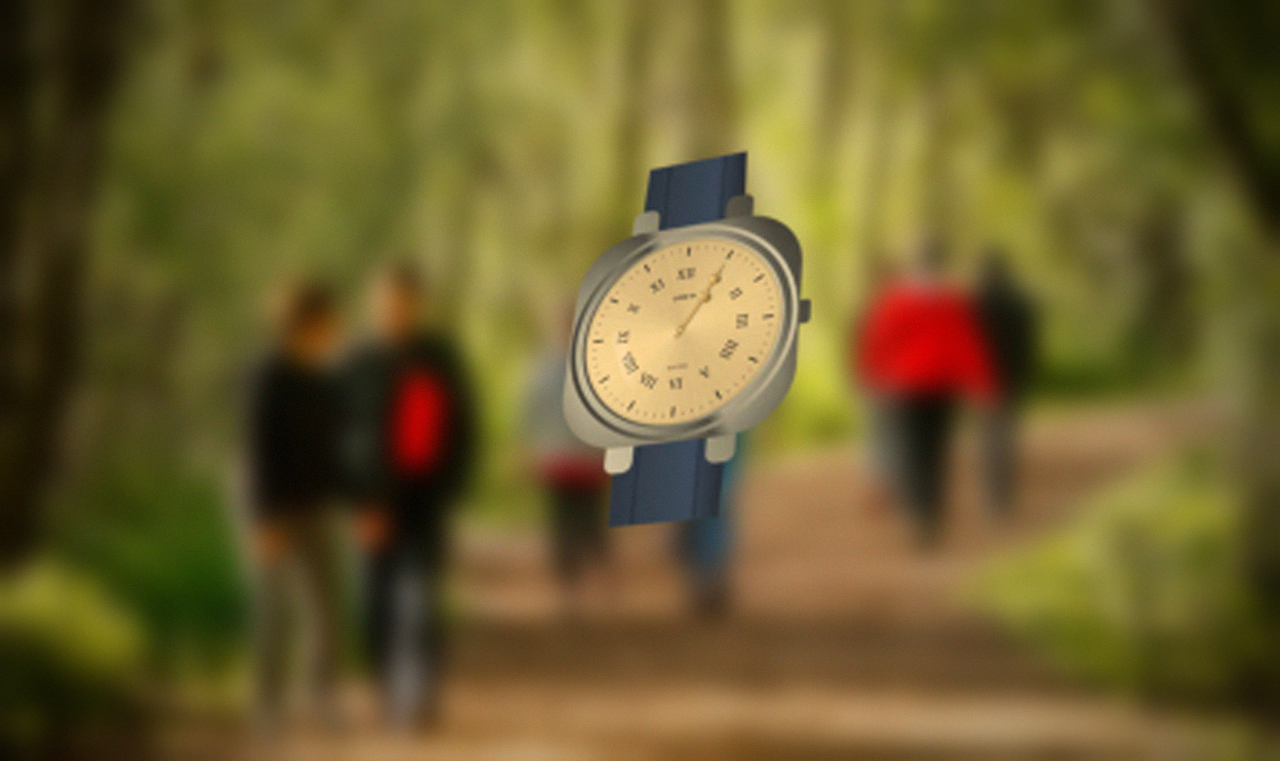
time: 1:05
